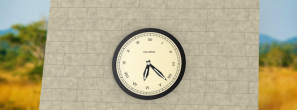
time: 6:22
